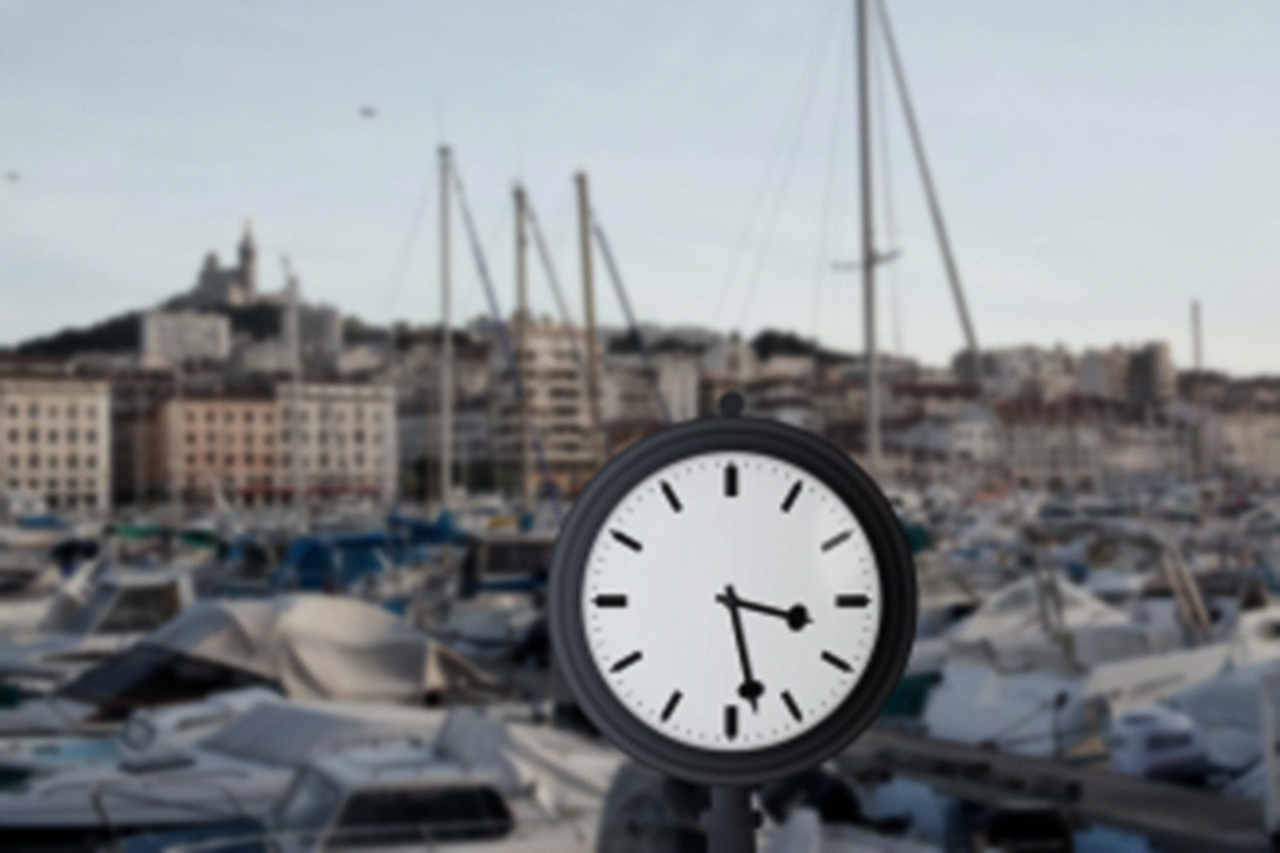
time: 3:28
